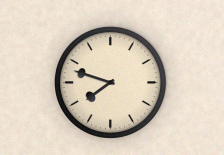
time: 7:48
